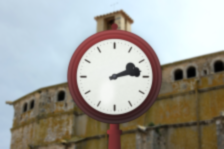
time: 2:13
